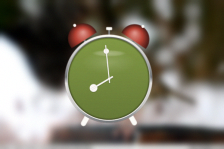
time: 7:59
